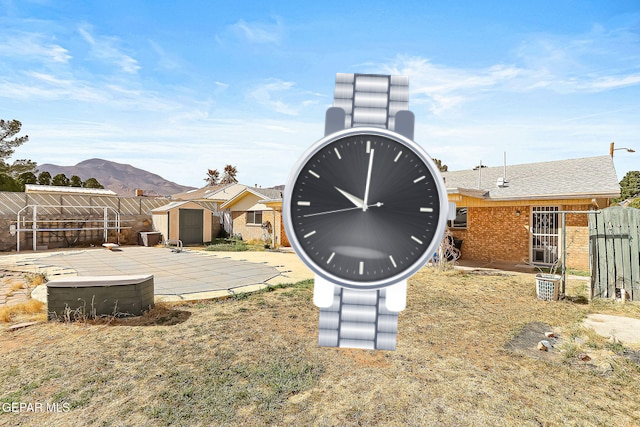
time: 10:00:43
